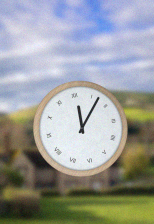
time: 12:07
